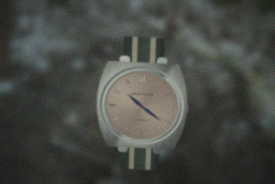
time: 10:21
